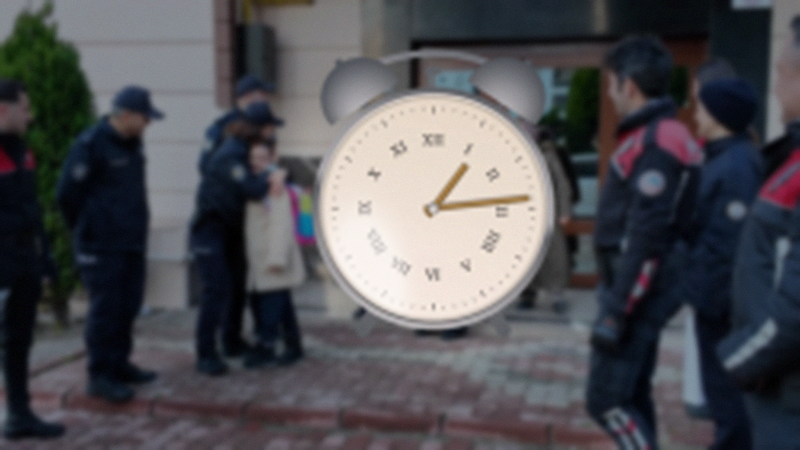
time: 1:14
